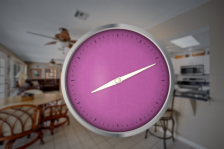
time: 8:11
